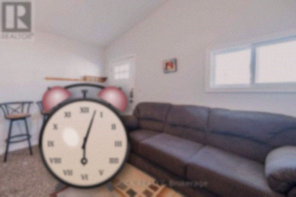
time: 6:03
